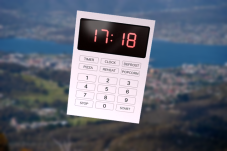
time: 17:18
